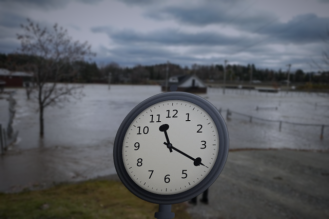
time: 11:20
